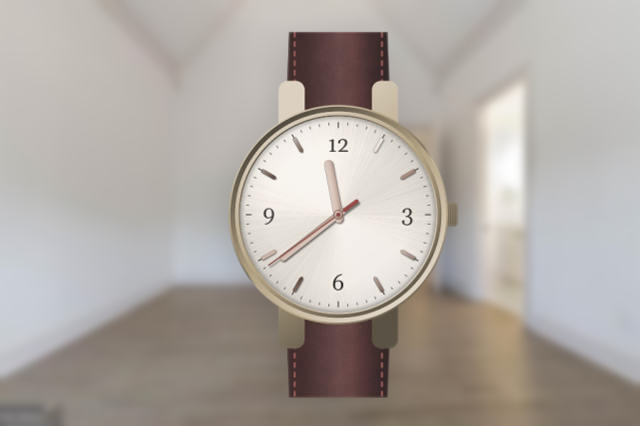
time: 11:38:39
